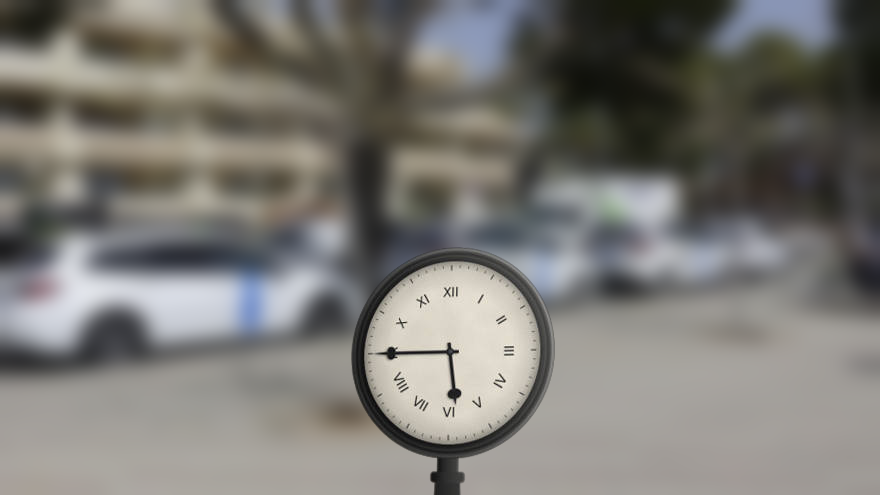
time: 5:45
